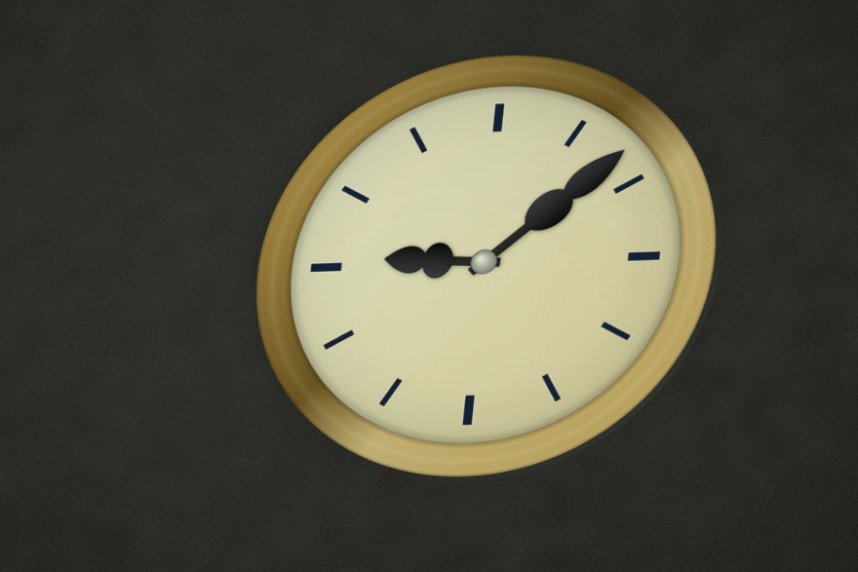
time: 9:08
